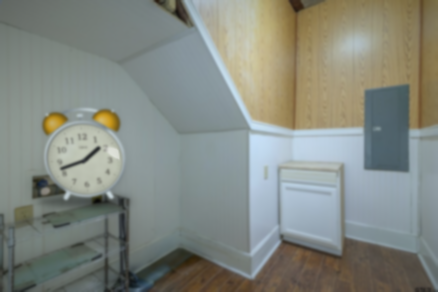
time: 1:42
